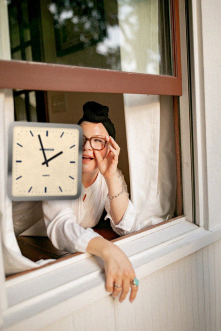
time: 1:57
